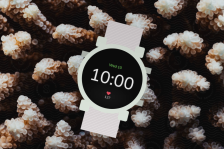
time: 10:00
